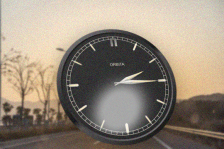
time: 2:15
